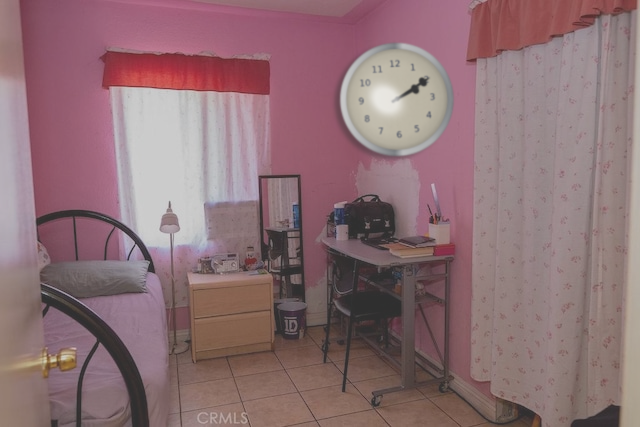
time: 2:10
